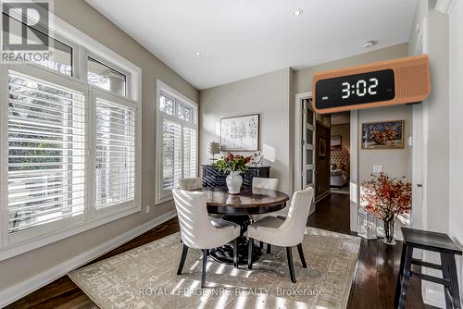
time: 3:02
